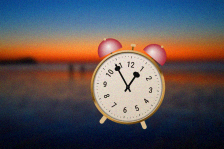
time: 12:54
